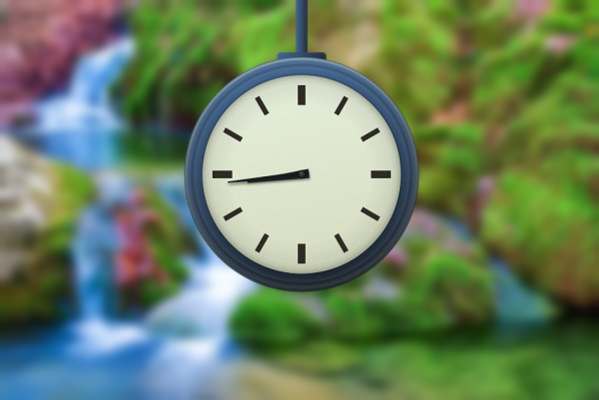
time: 8:44
